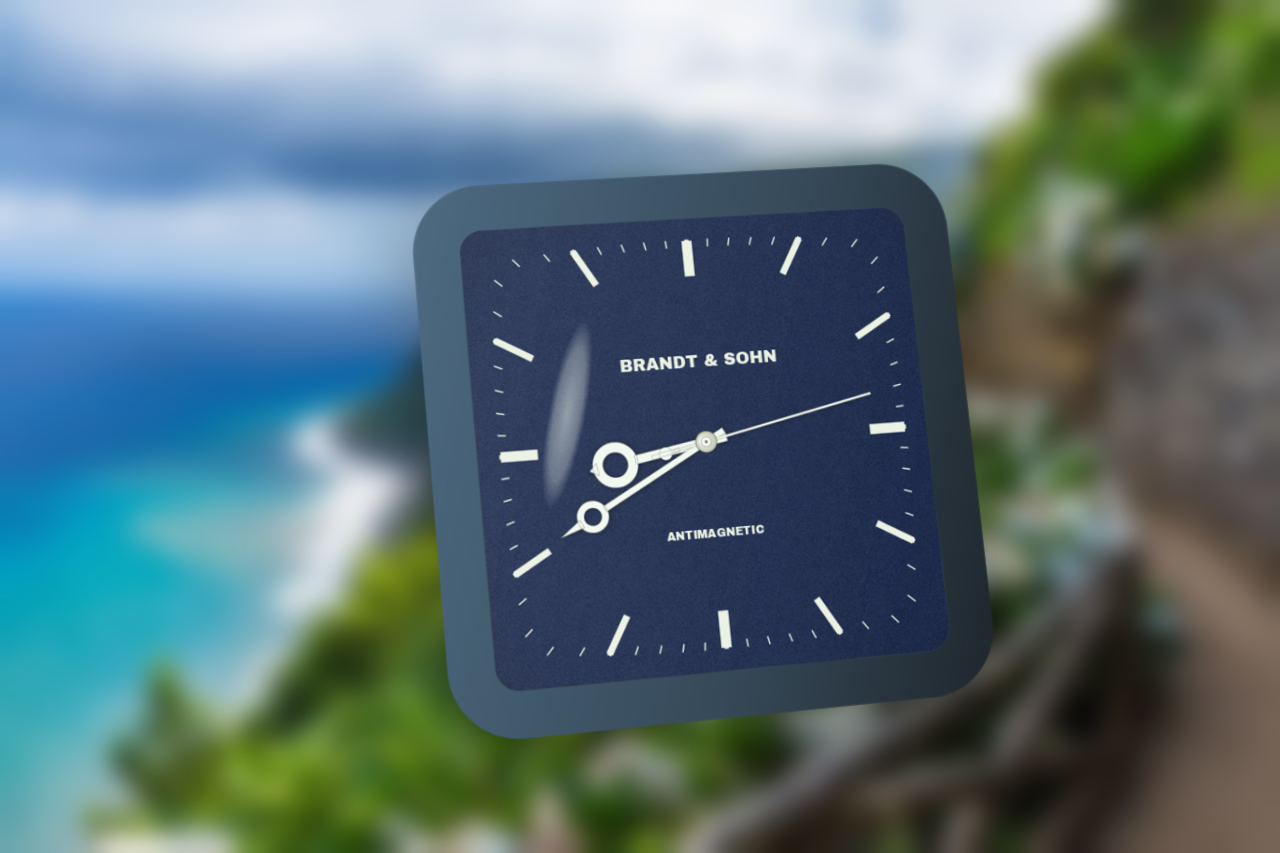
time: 8:40:13
